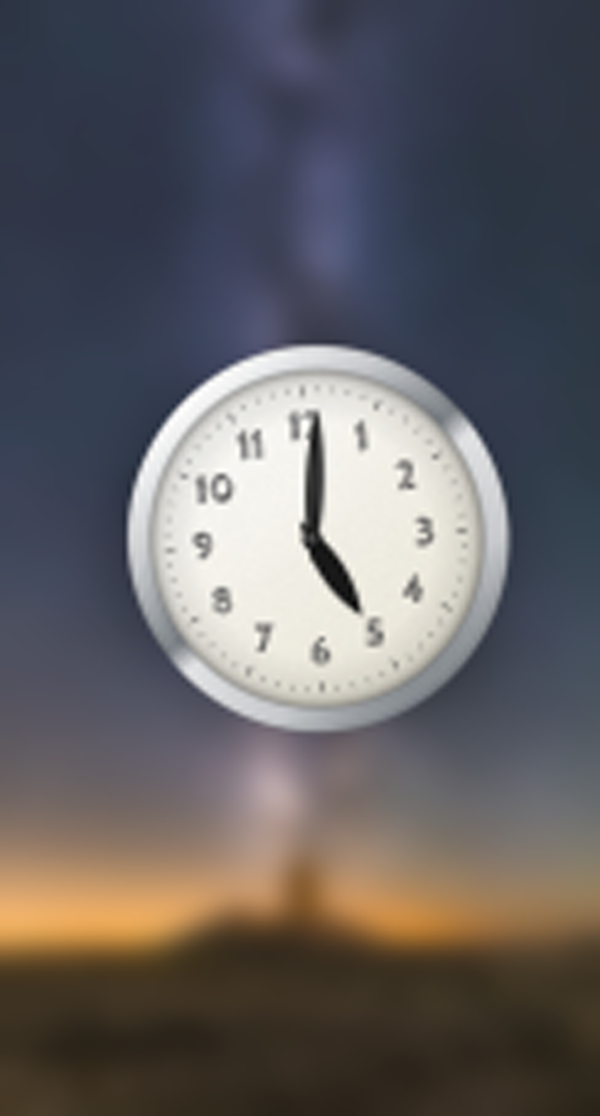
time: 5:01
